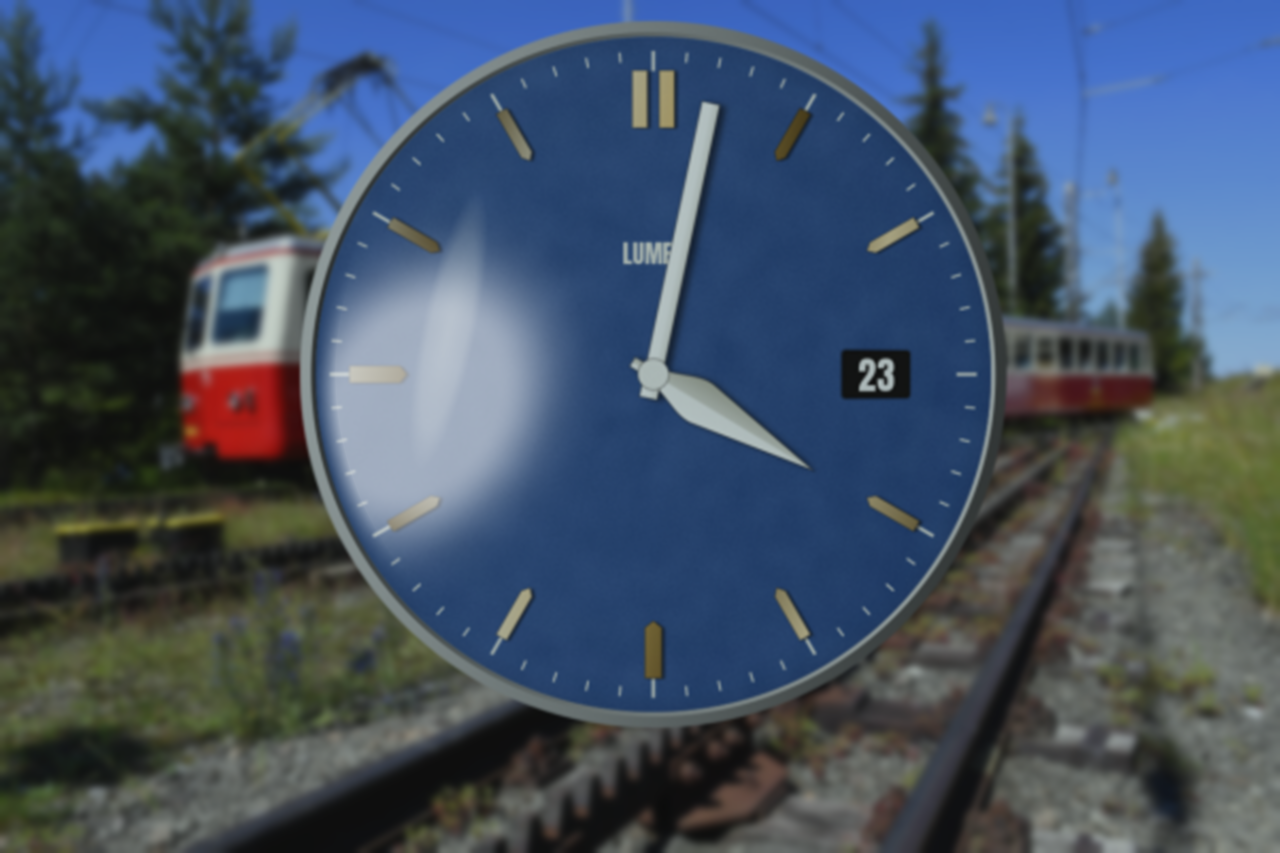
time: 4:02
